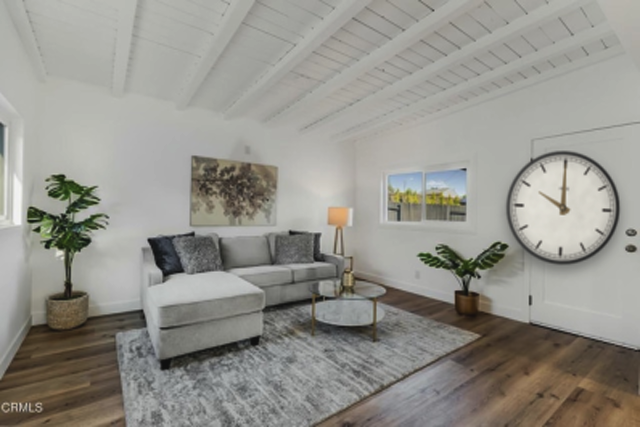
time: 10:00
